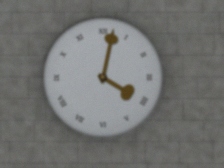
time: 4:02
